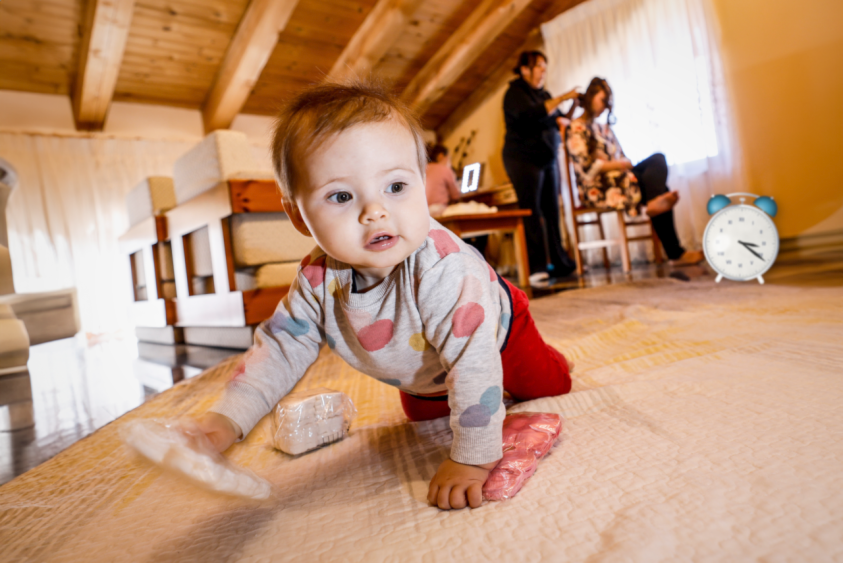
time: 3:21
